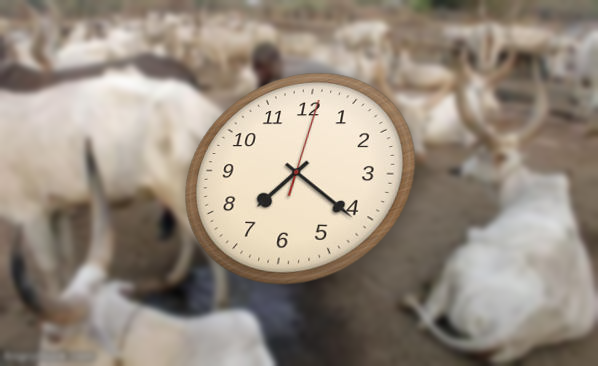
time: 7:21:01
